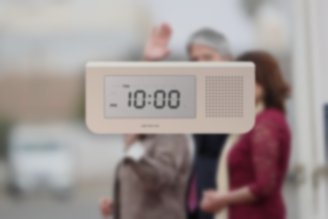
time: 10:00
